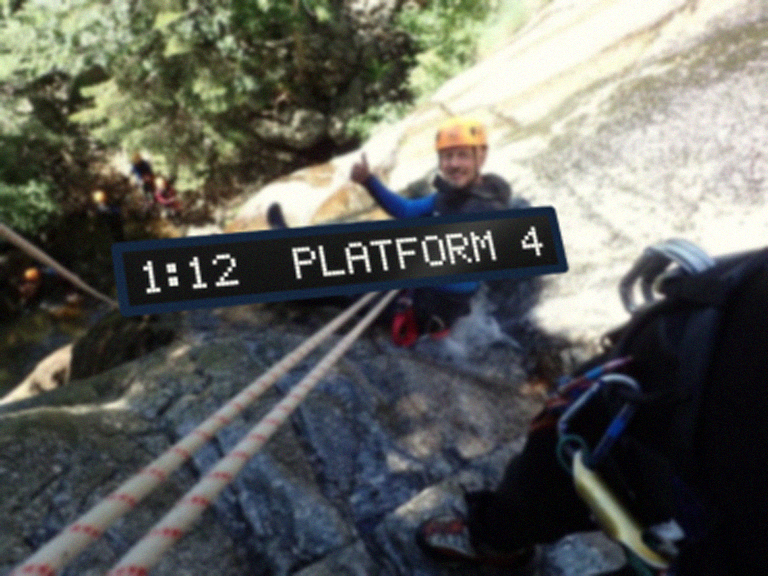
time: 1:12
